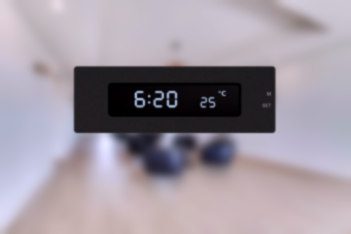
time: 6:20
